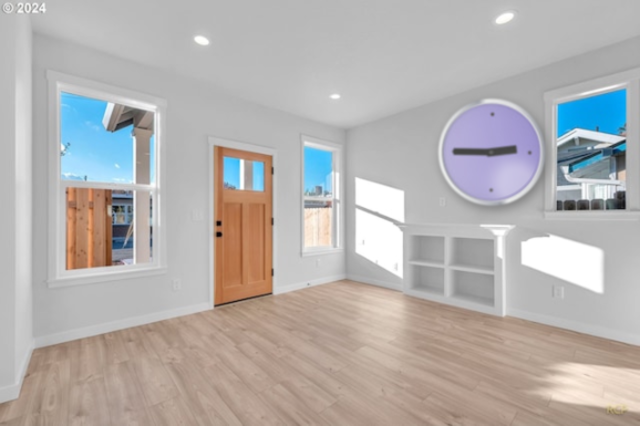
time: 2:45
